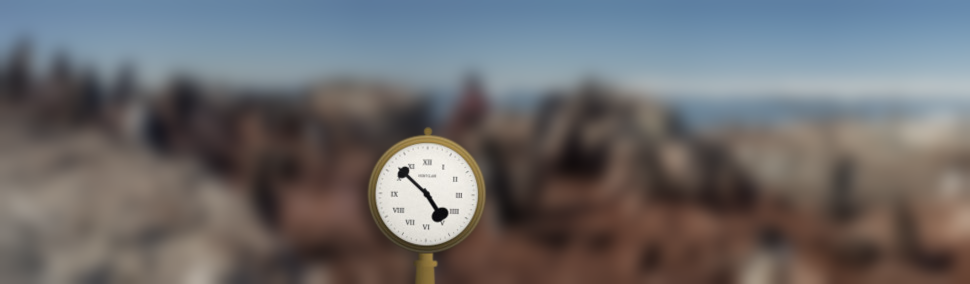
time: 4:52
